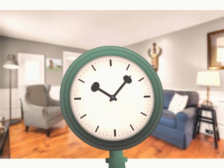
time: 10:07
